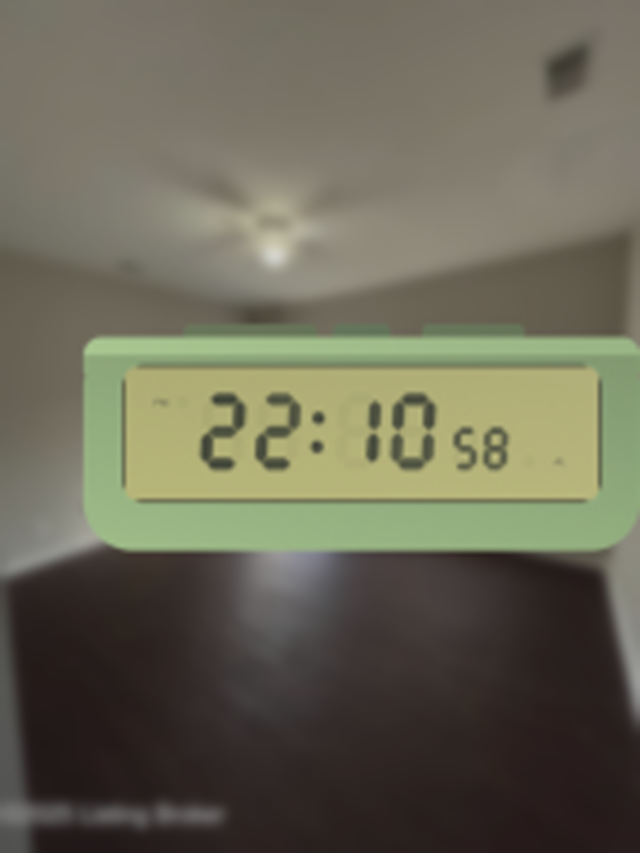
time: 22:10:58
